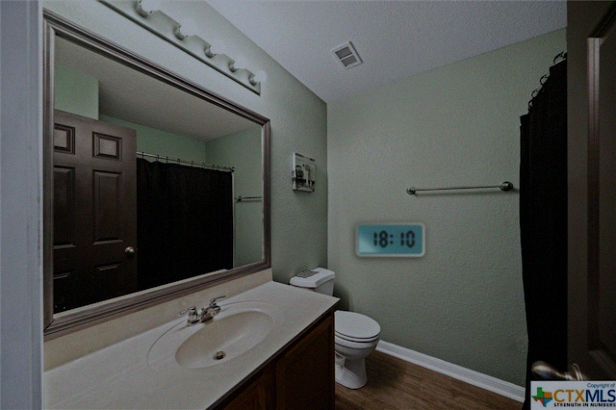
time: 18:10
